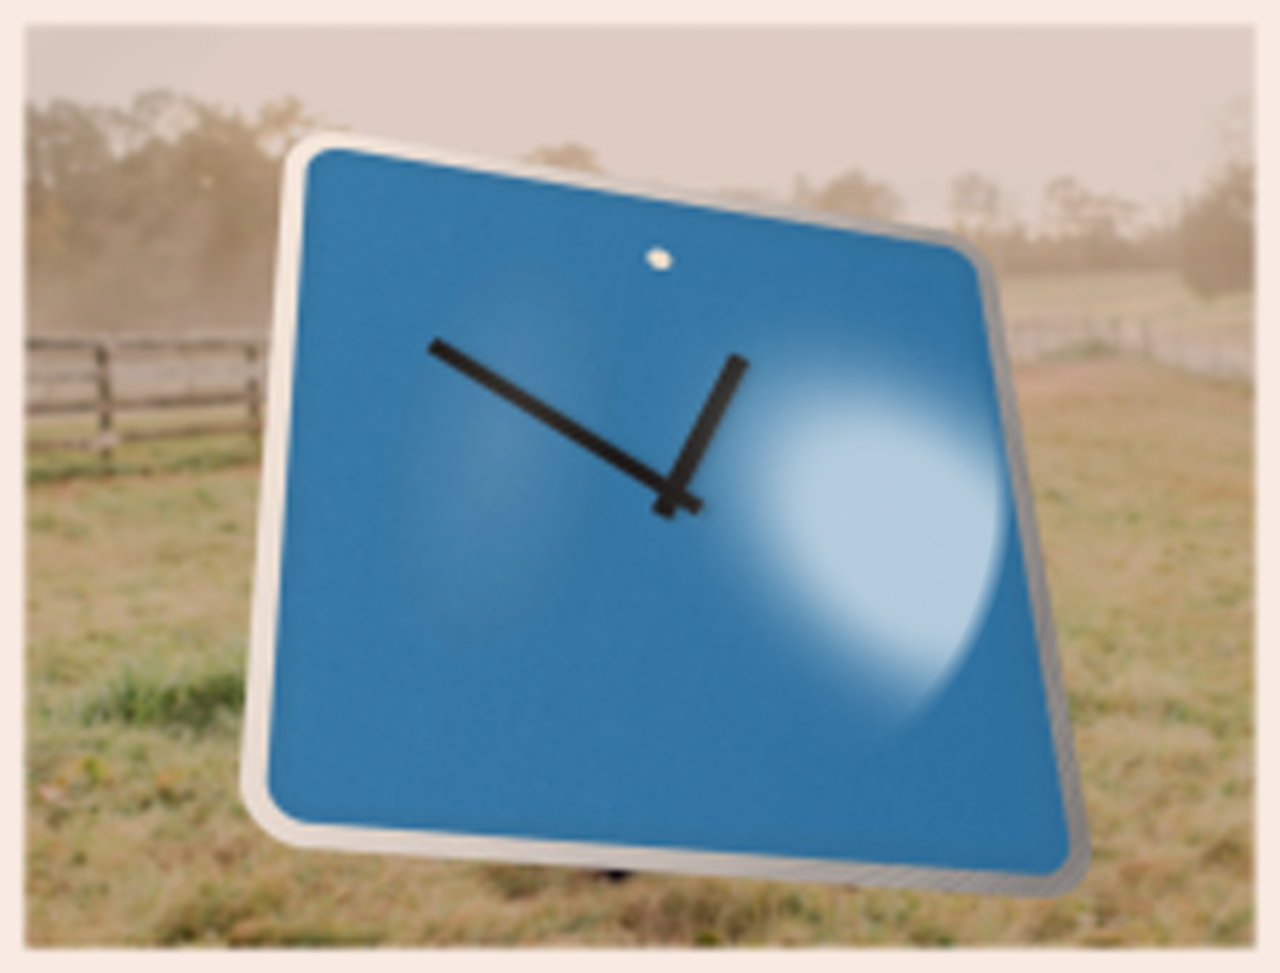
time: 12:50
